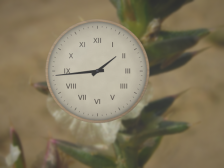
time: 1:44
